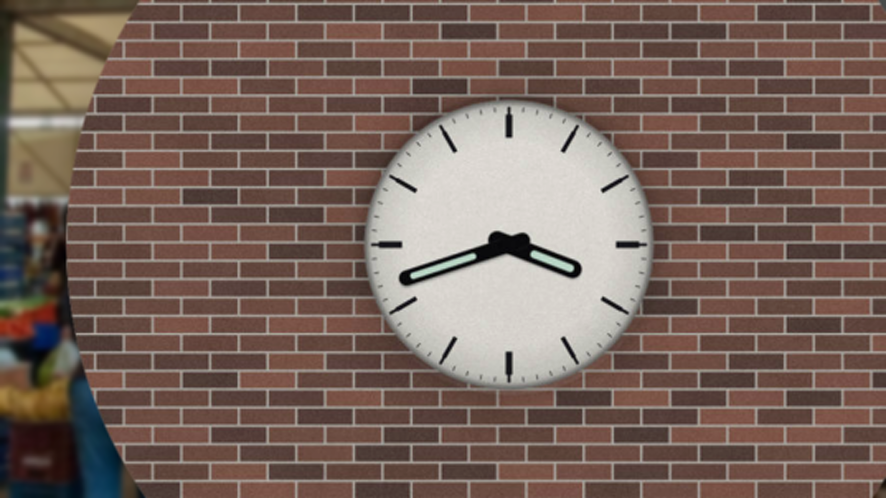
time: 3:42
